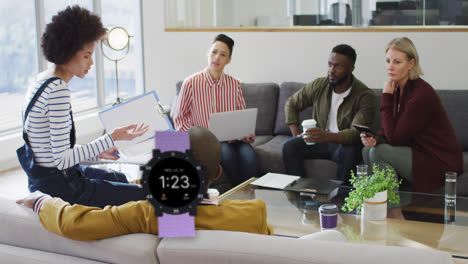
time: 1:23
